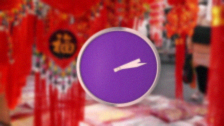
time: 2:13
